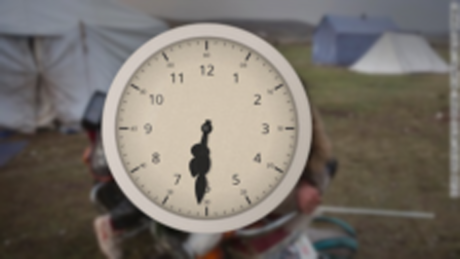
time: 6:31
